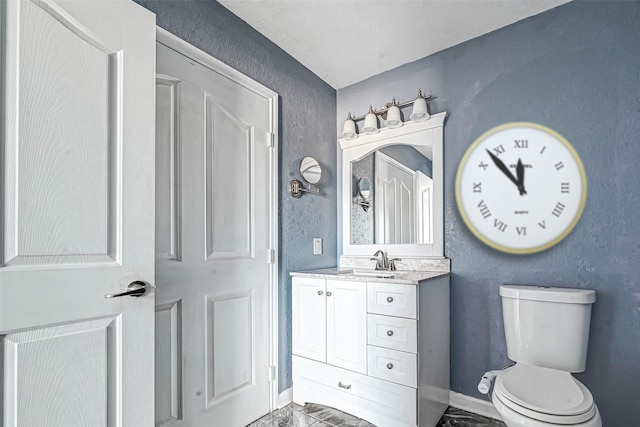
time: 11:53
